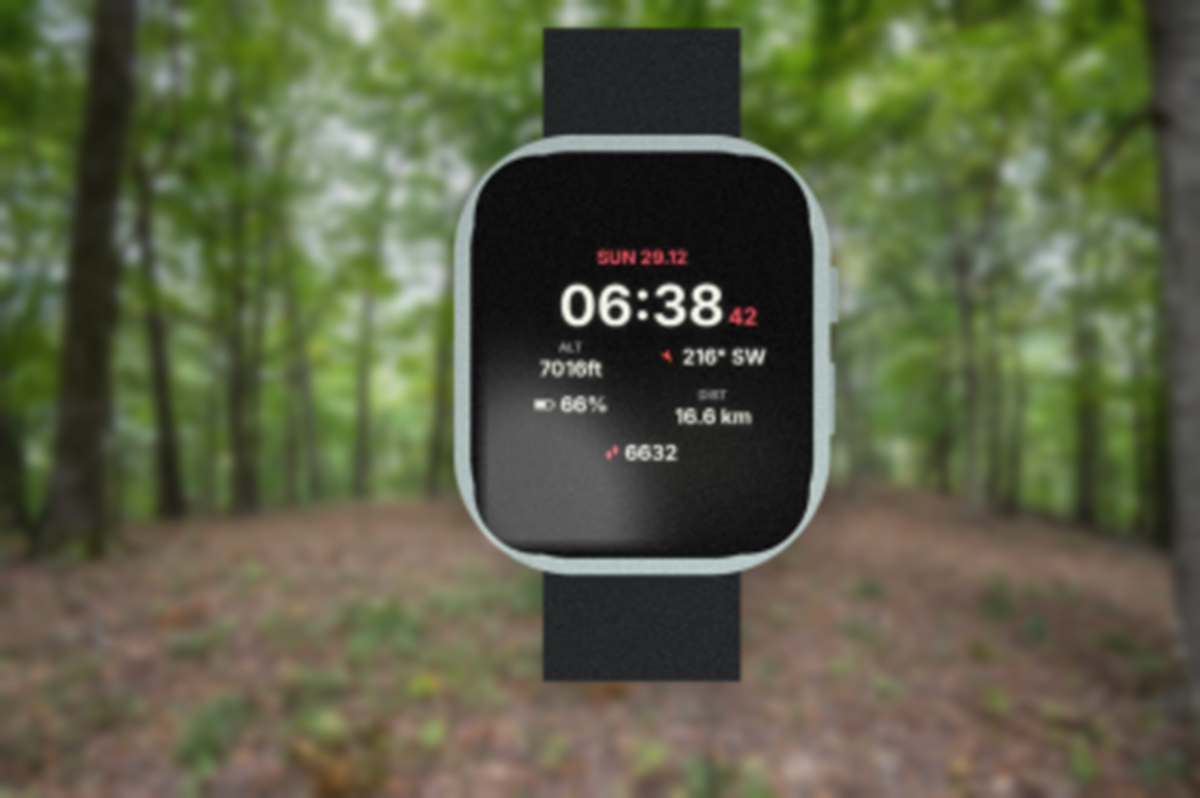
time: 6:38
